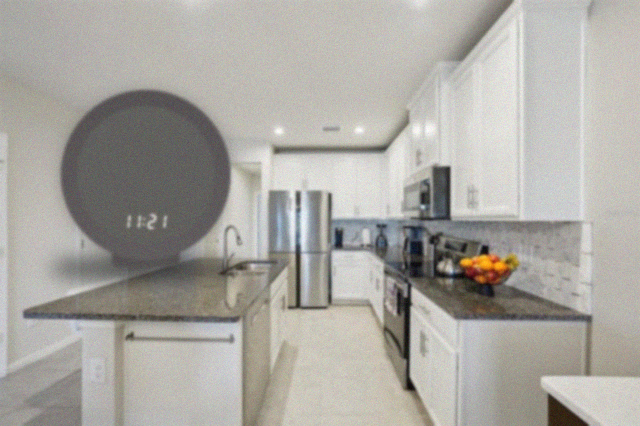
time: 11:21
